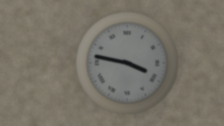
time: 3:47
